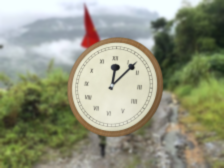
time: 12:07
